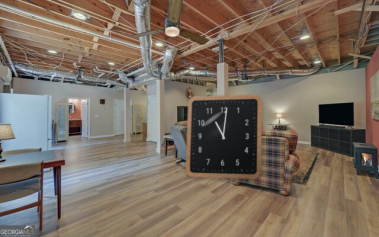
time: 11:01
